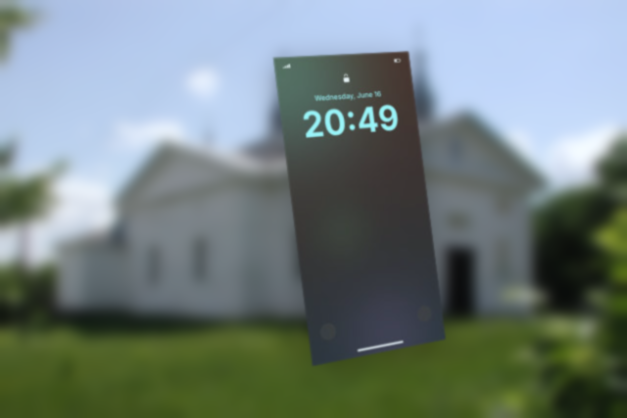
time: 20:49
